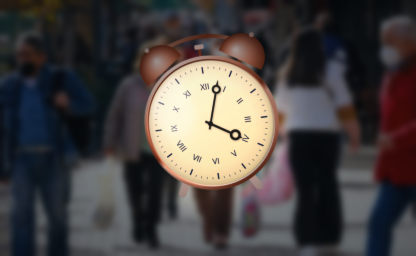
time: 4:03
